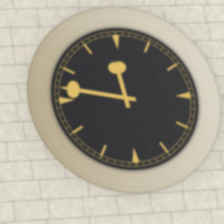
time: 11:47
